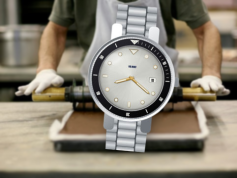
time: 8:21
